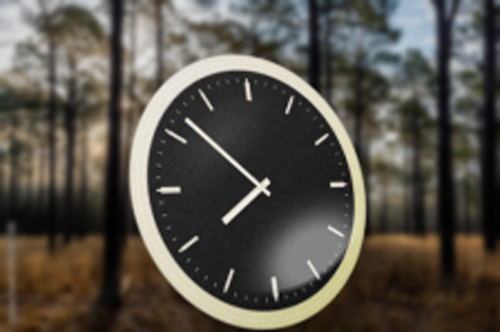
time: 7:52
